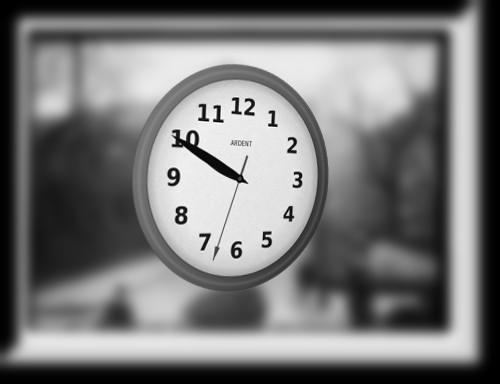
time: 9:49:33
